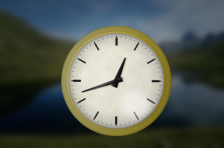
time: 12:42
